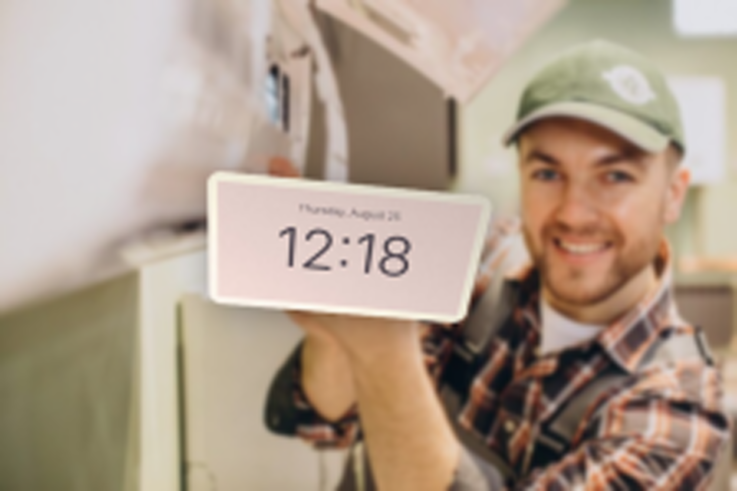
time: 12:18
